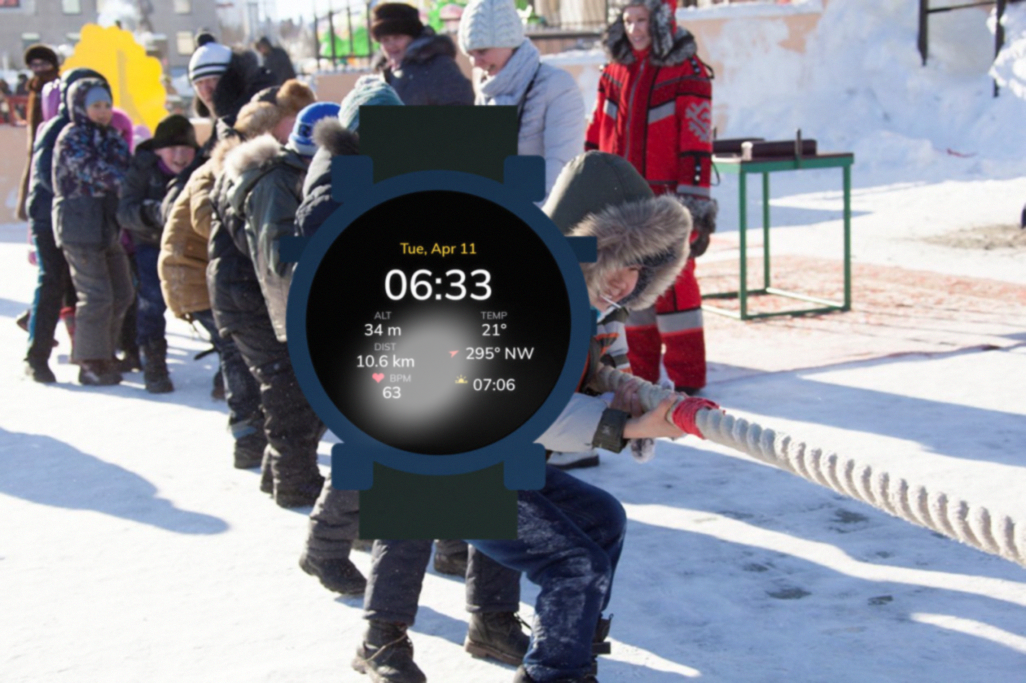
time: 6:33
